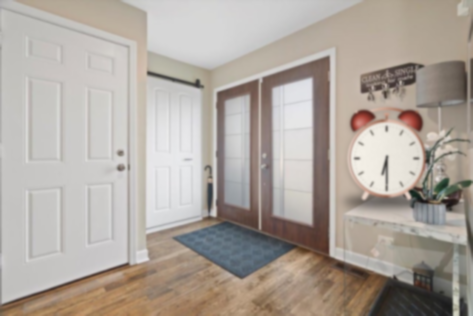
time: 6:30
